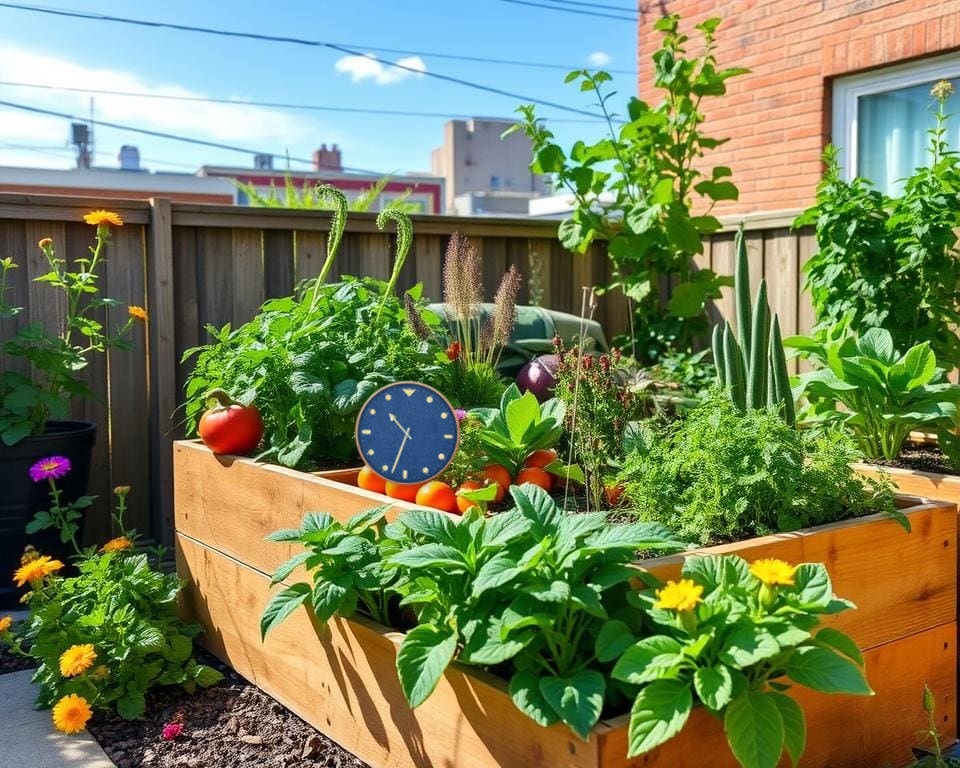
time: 10:33
